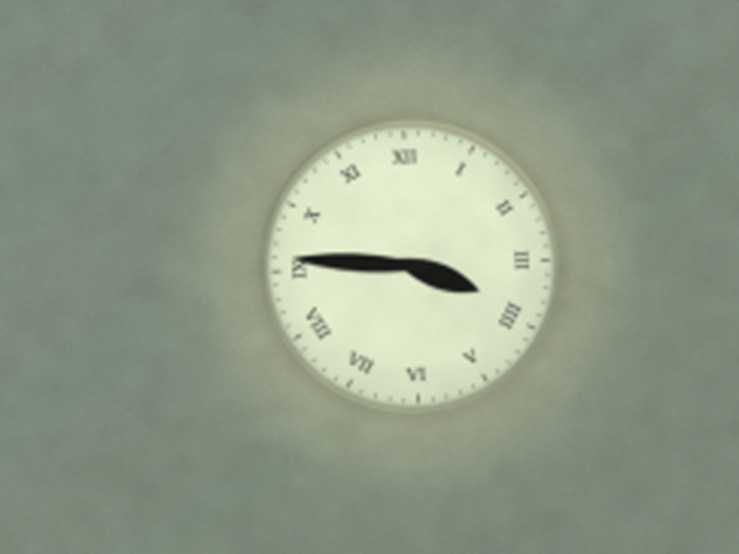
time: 3:46
